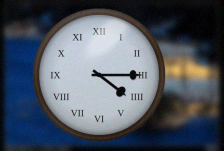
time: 4:15
